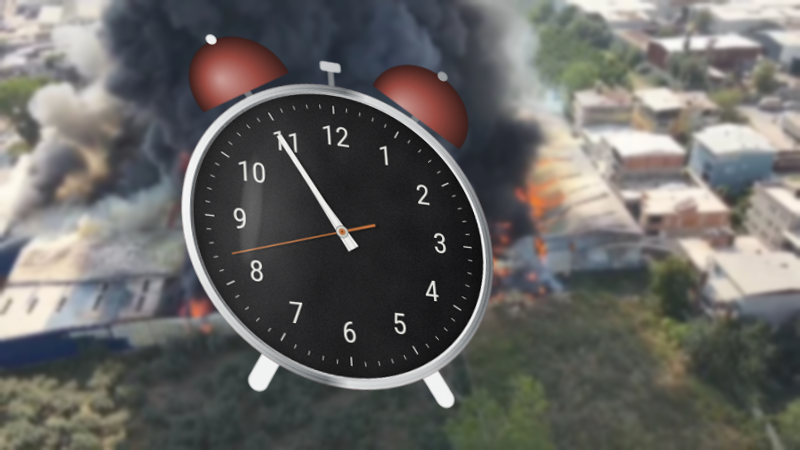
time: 10:54:42
